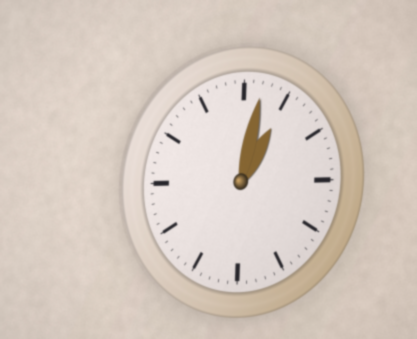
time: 1:02
